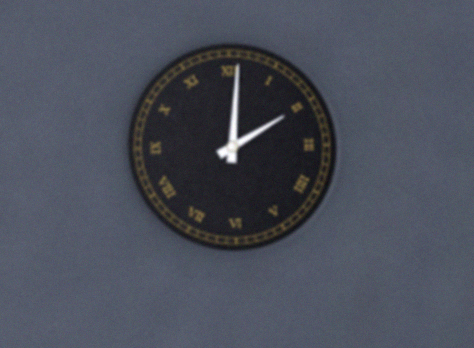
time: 2:01
